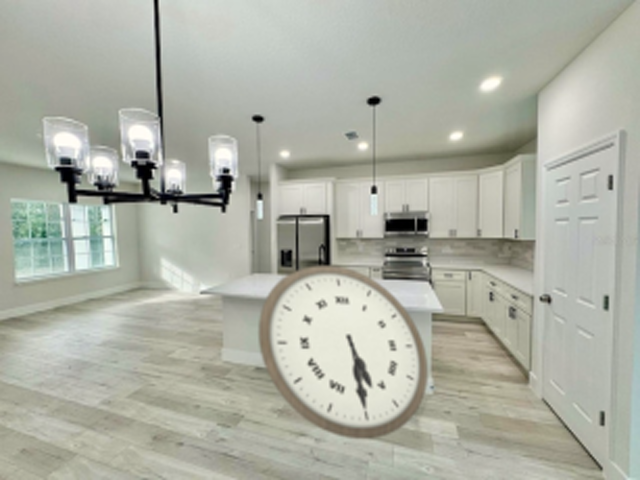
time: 5:30
